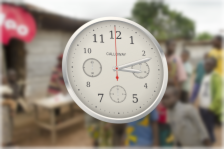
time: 3:12
